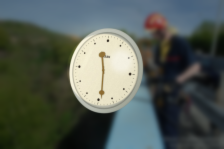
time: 11:29
